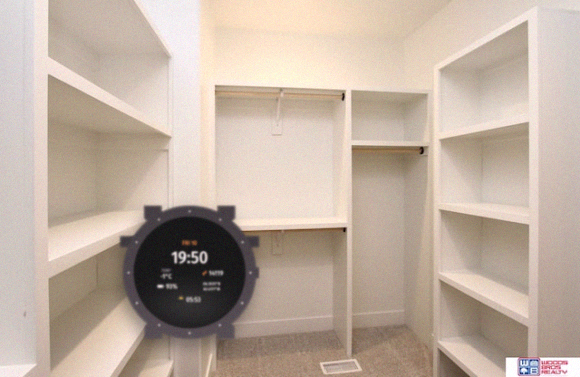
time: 19:50
